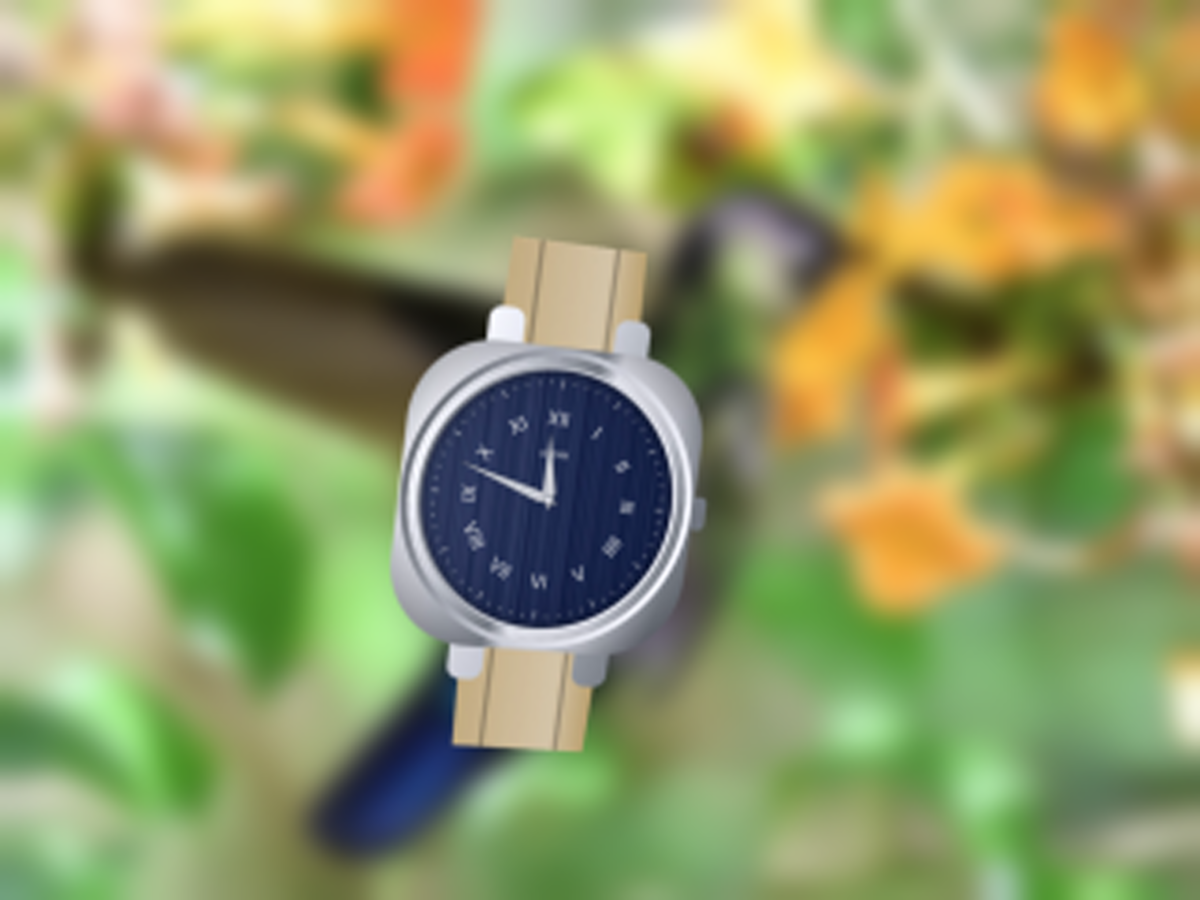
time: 11:48
